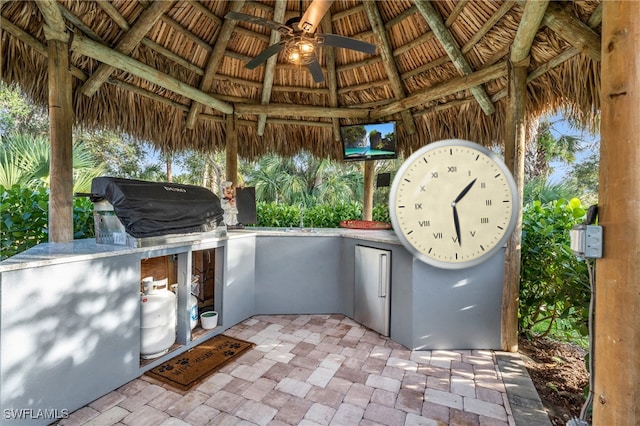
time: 1:29
